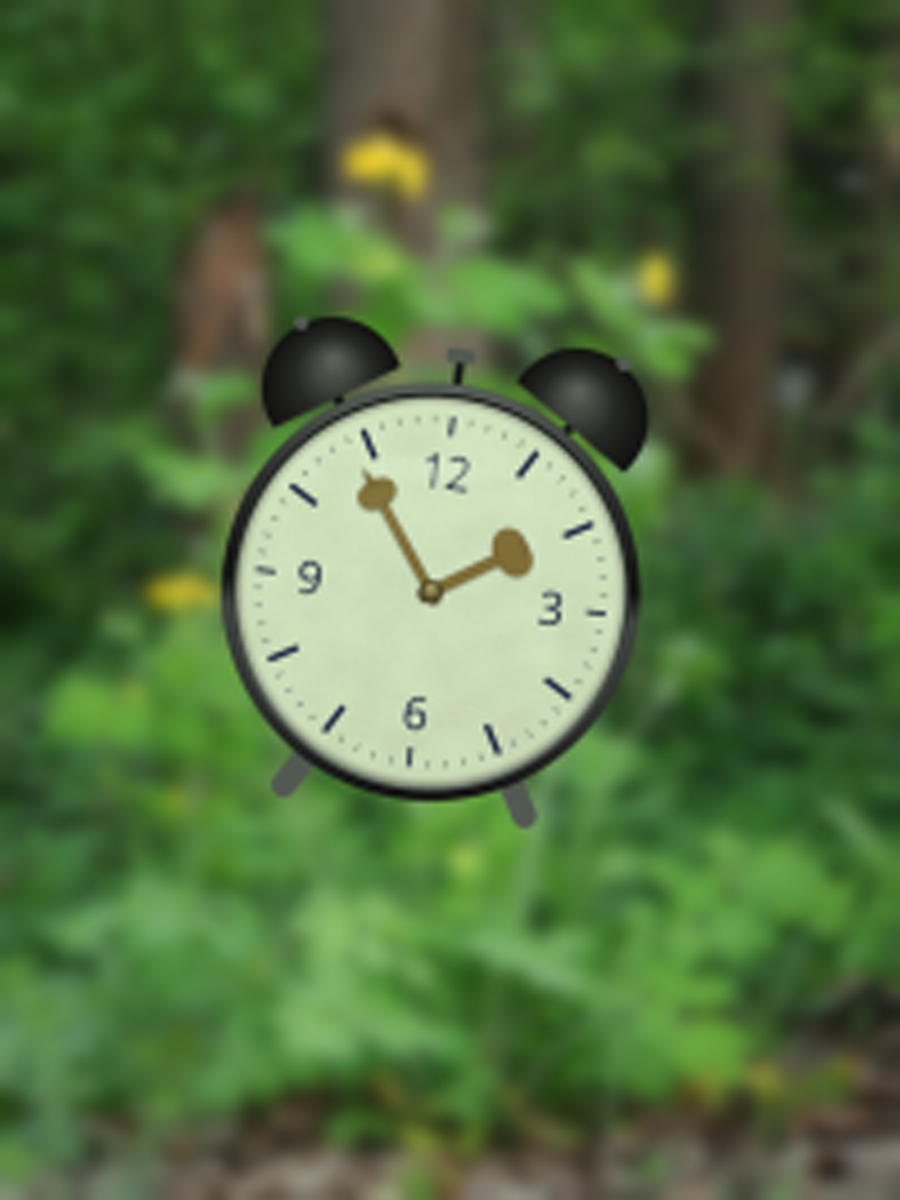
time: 1:54
